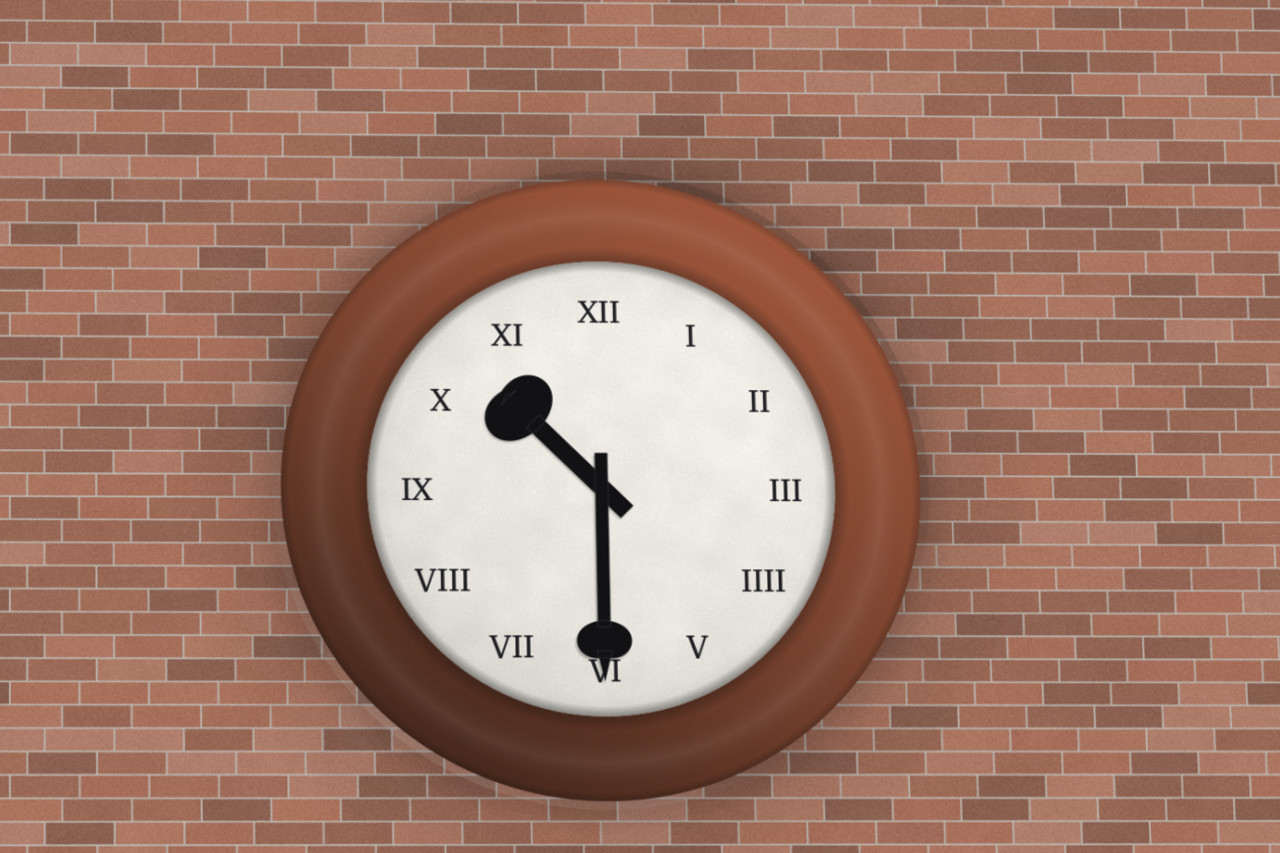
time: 10:30
